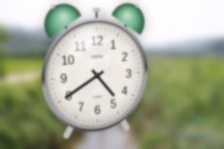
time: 4:40
